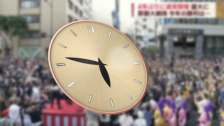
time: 5:47
